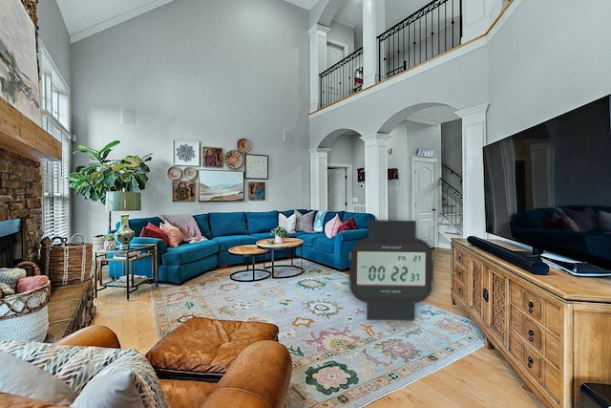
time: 0:22:37
